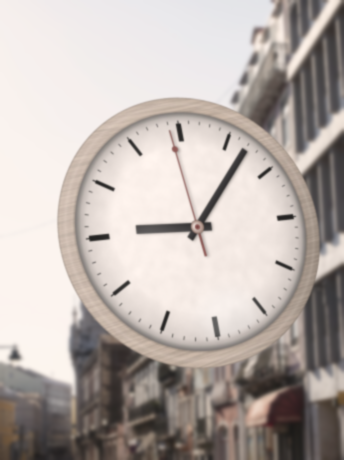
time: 9:06:59
